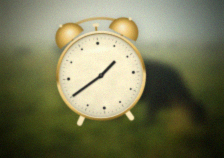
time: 1:40
